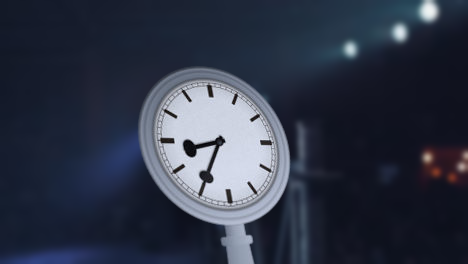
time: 8:35
